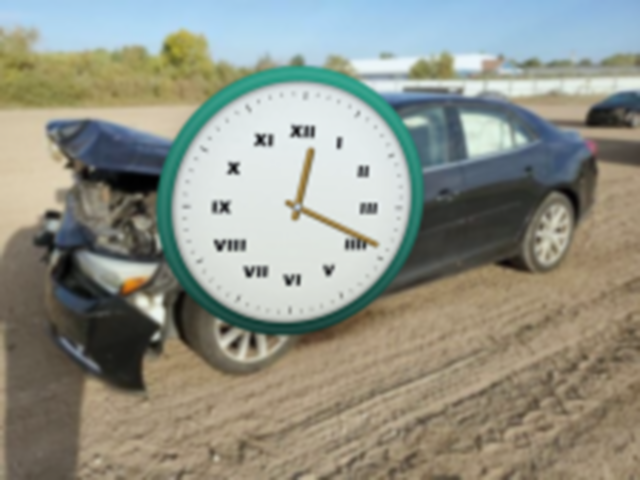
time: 12:19
